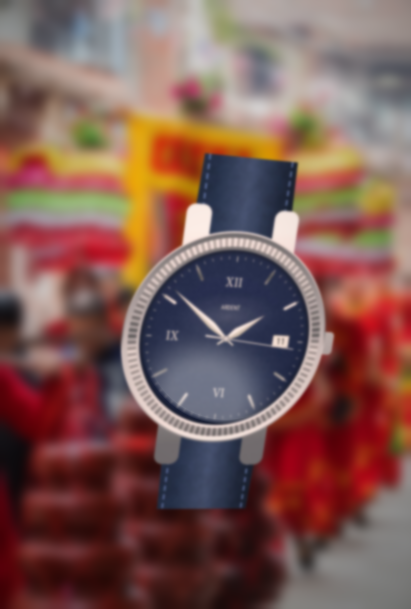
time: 1:51:16
